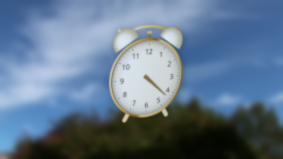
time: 4:22
